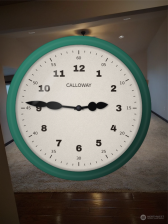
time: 2:46
